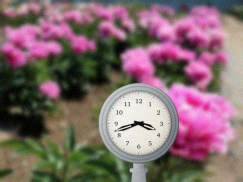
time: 3:42
